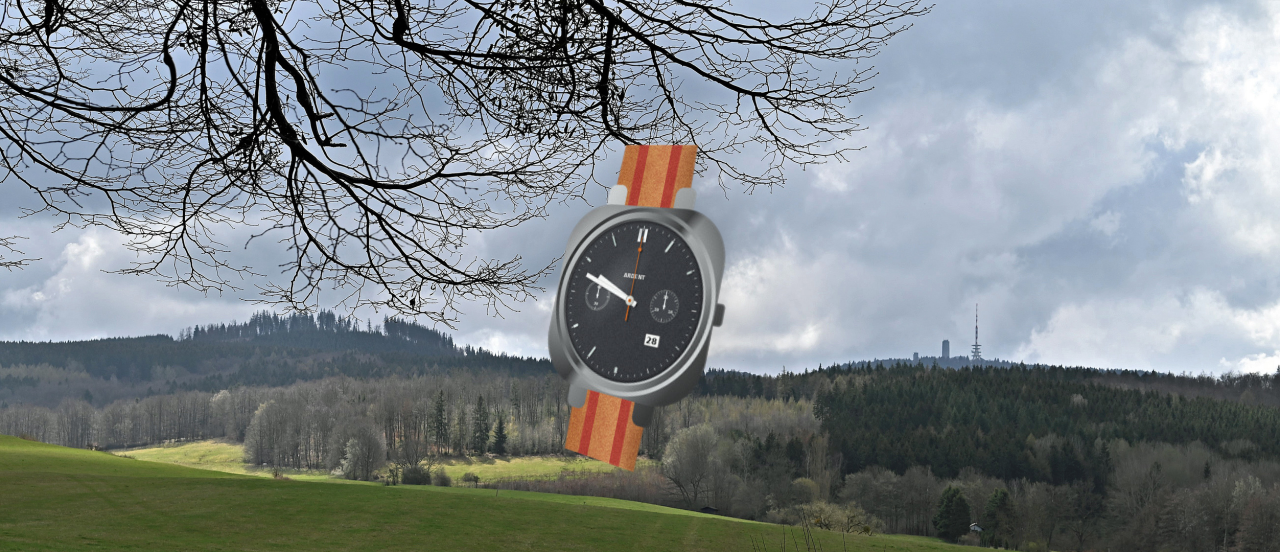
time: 9:48
